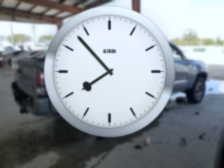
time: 7:53
